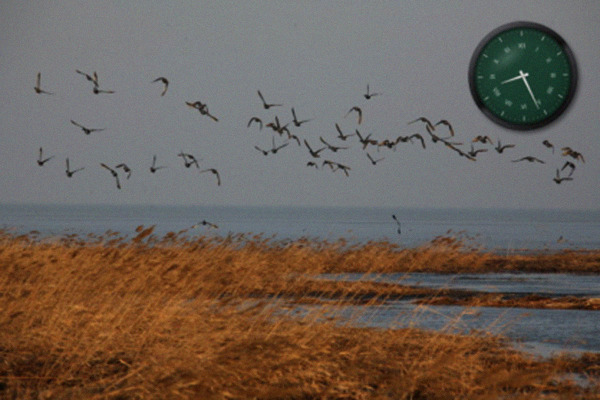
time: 8:26
